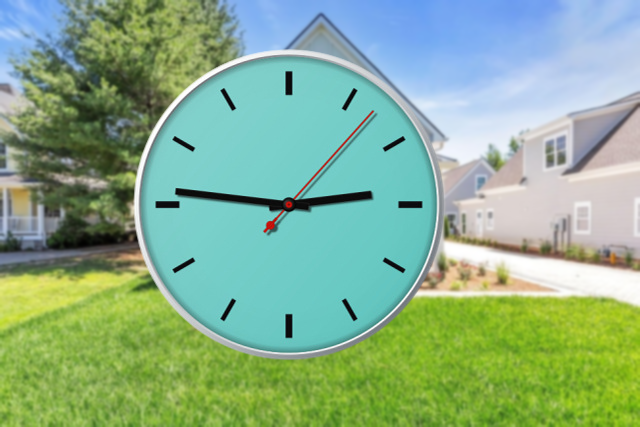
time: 2:46:07
